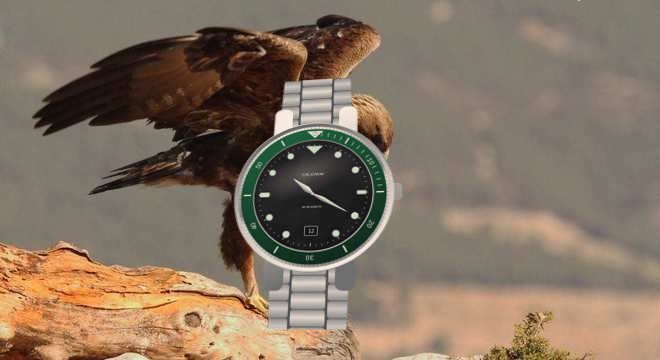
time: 10:20
